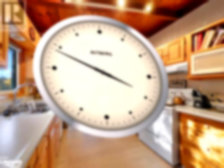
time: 3:49
